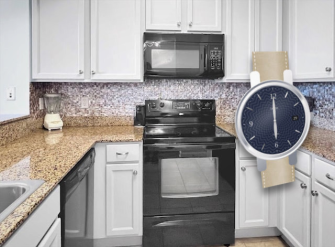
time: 6:00
